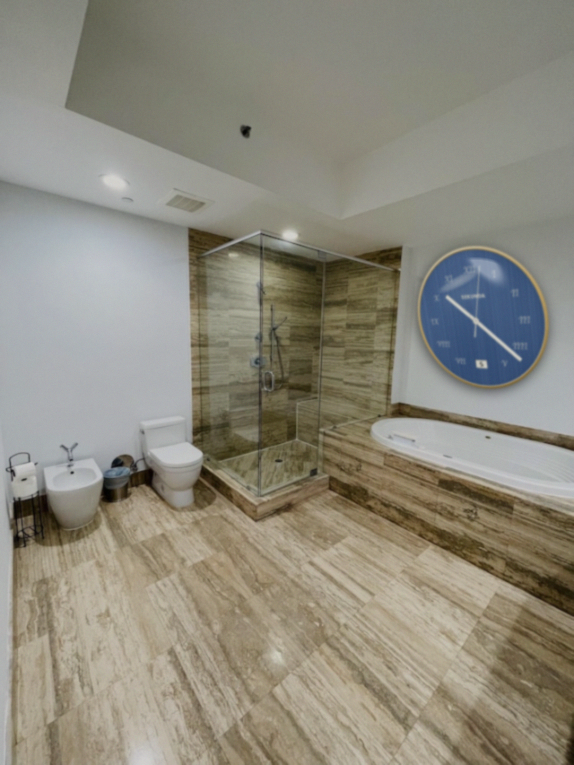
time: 10:22:02
